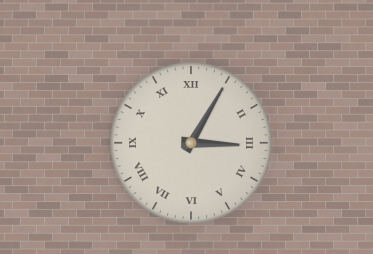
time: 3:05
